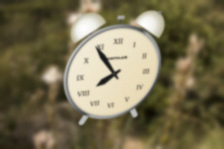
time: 7:54
